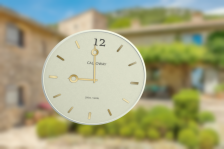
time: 8:59
